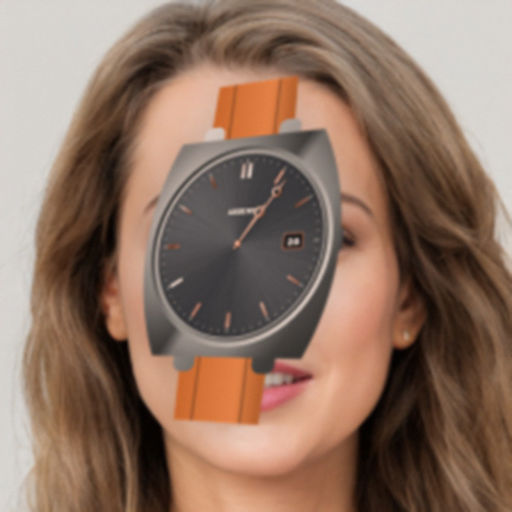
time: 1:06
